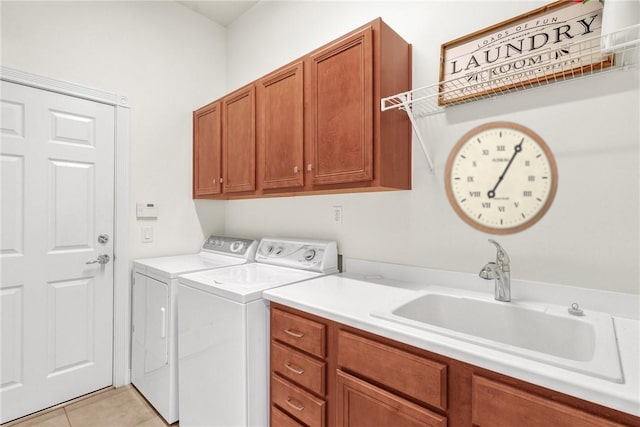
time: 7:05
